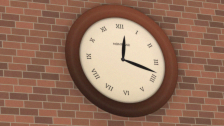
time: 12:18
